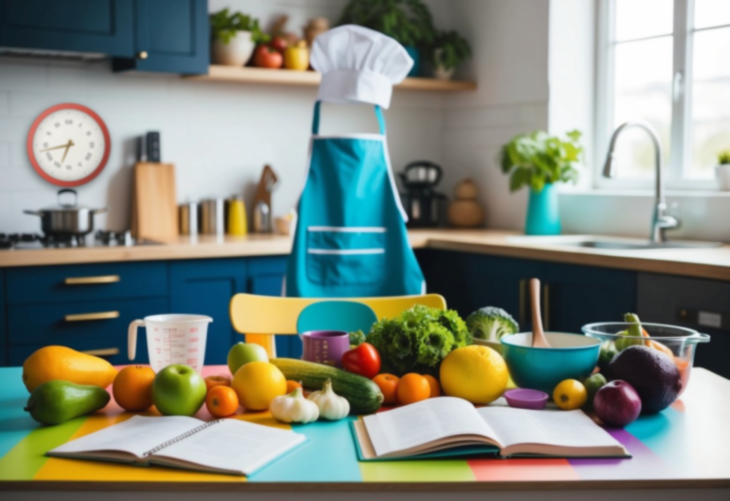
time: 6:43
